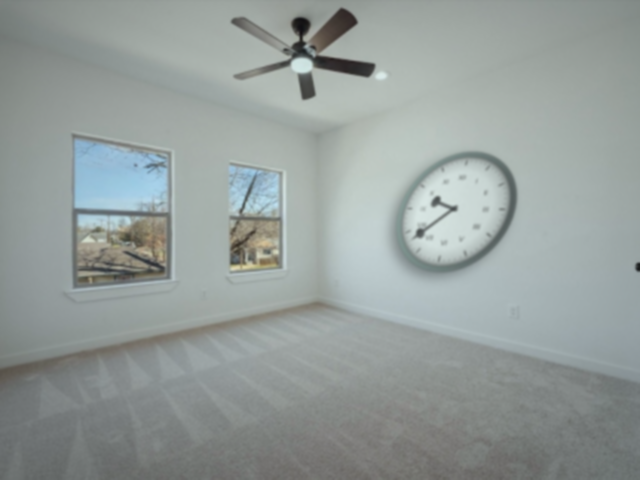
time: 9:38
